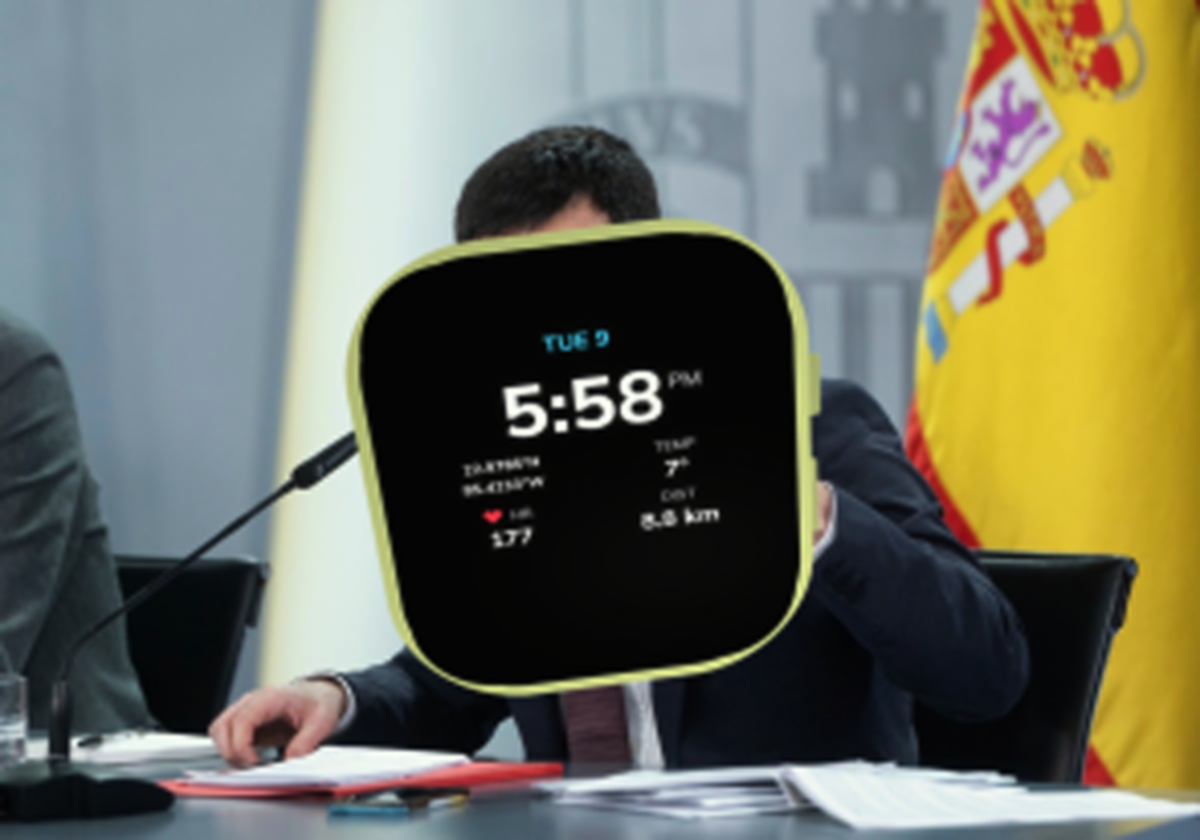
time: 5:58
